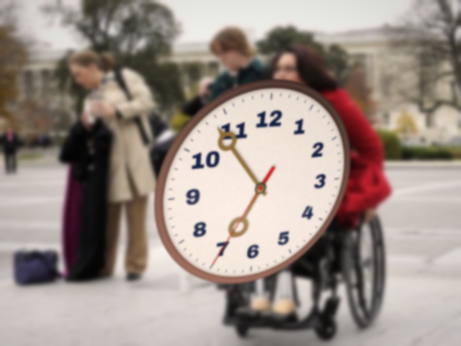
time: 6:53:35
